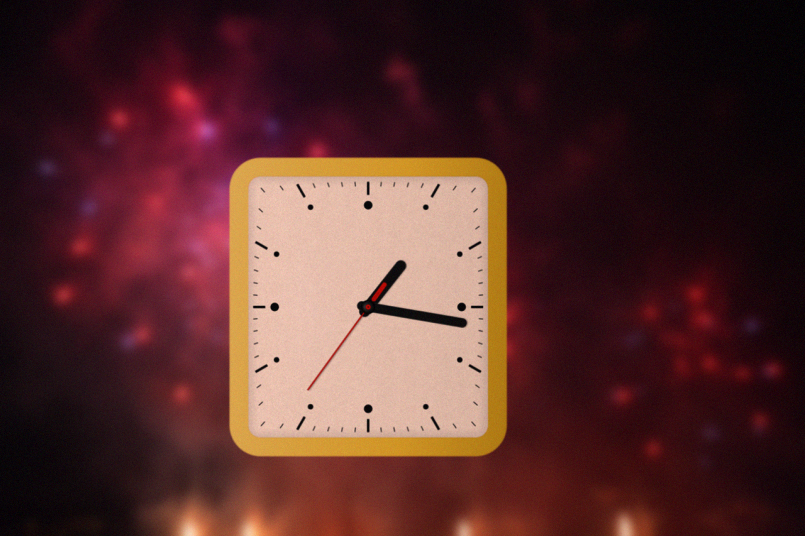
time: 1:16:36
